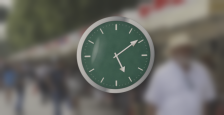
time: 5:09
